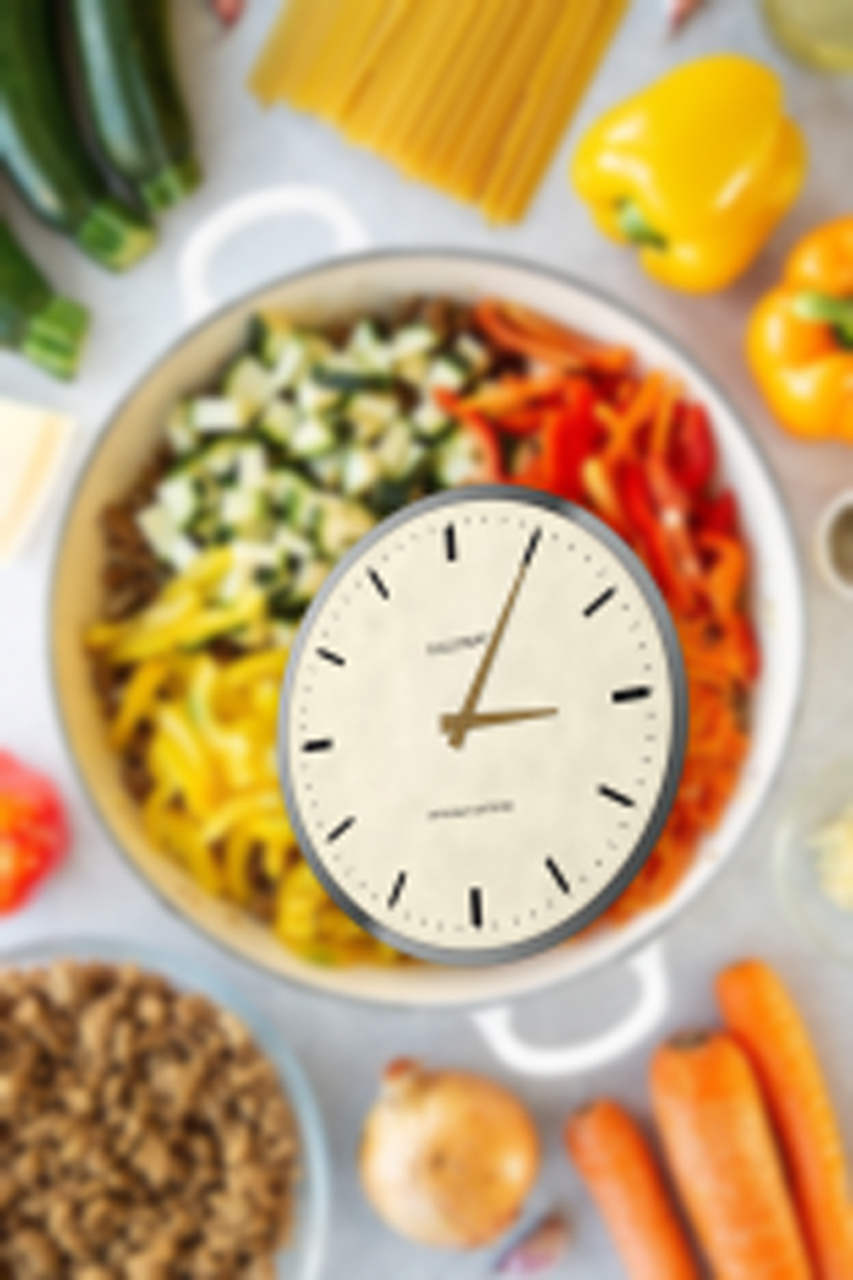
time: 3:05
